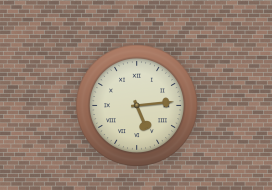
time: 5:14
